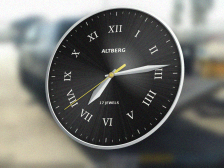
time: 7:13:39
